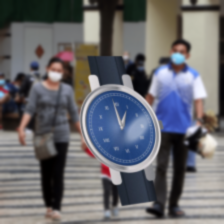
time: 12:59
